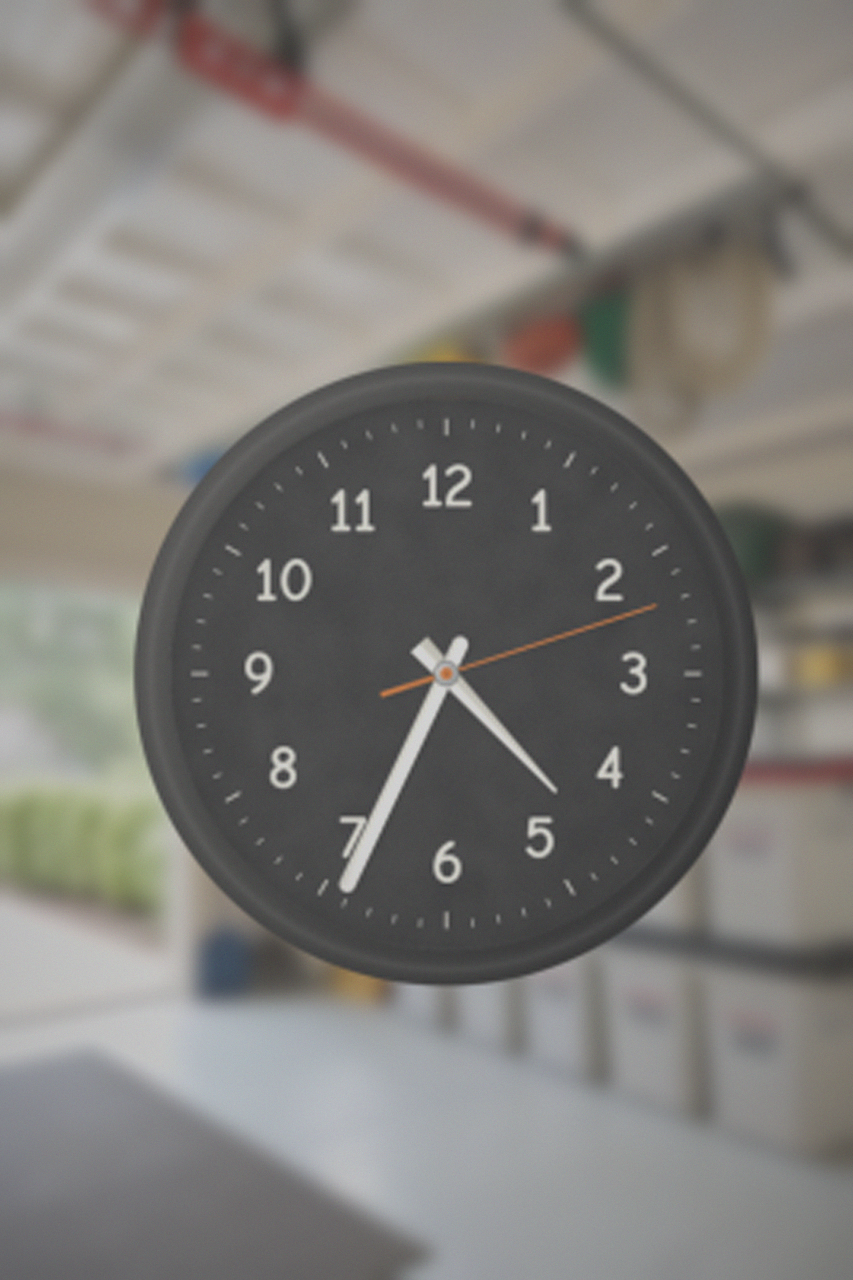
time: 4:34:12
